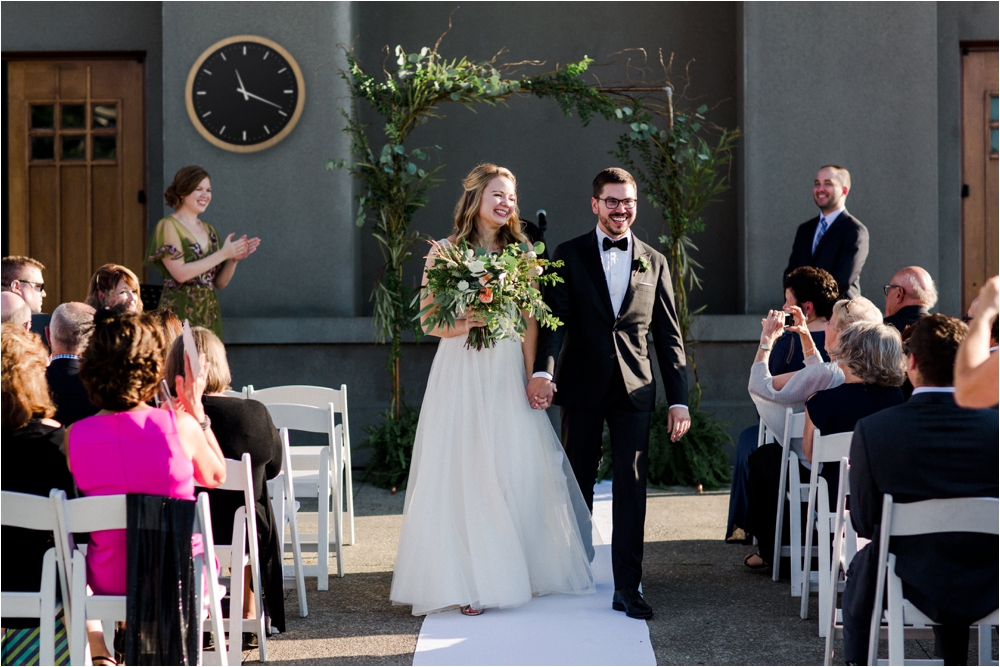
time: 11:19
